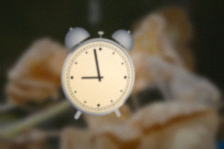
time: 8:58
